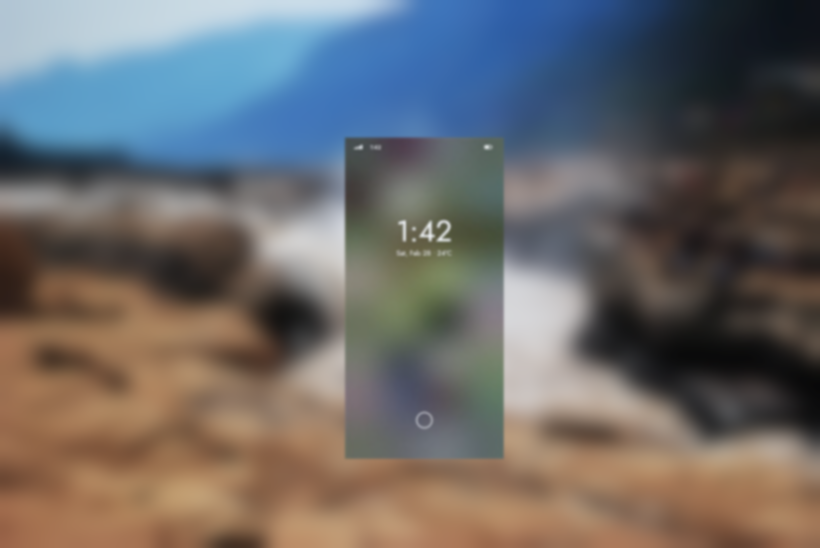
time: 1:42
